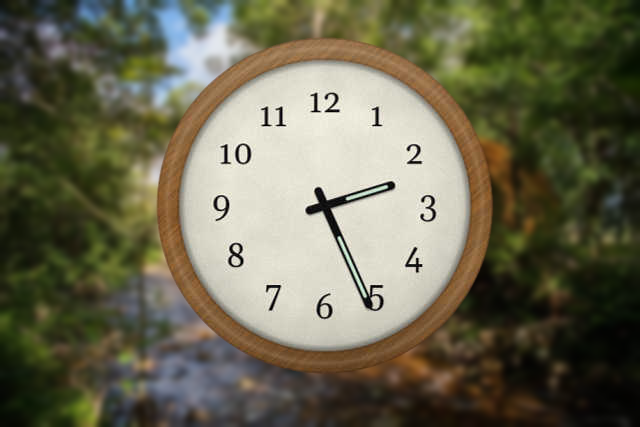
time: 2:26
